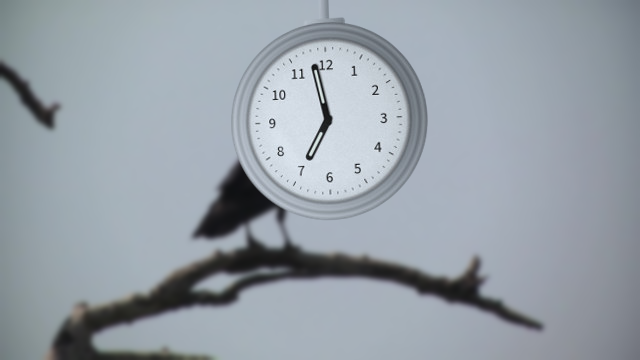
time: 6:58
